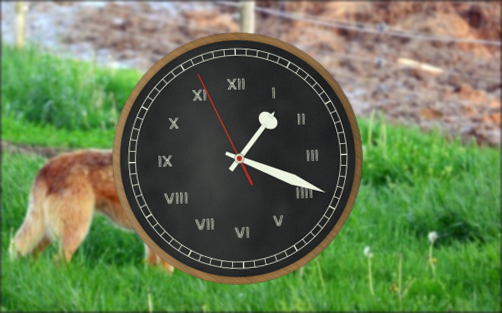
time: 1:18:56
